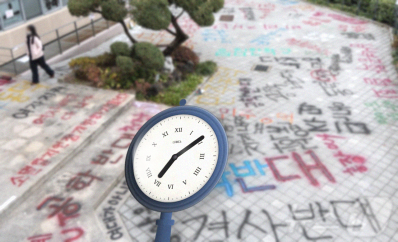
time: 7:09
